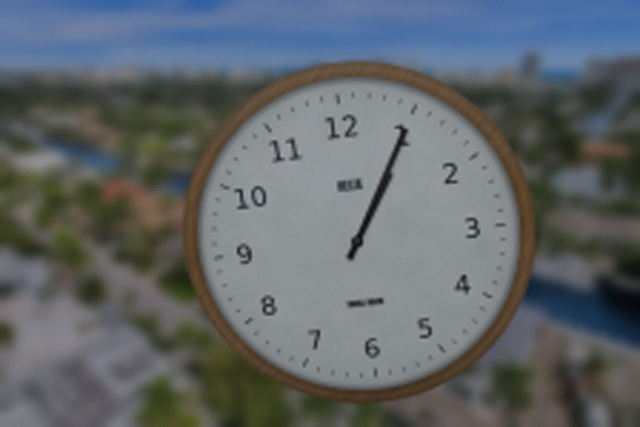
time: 1:05
